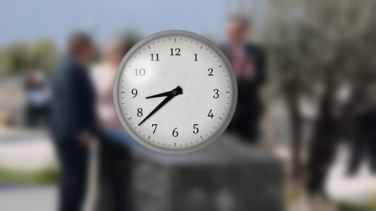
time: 8:38
